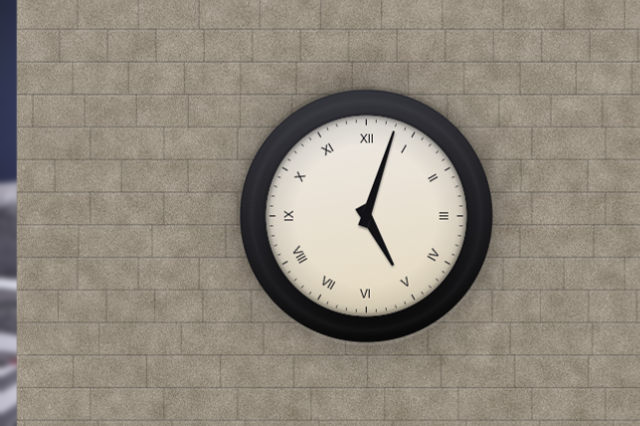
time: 5:03
